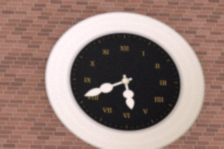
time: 5:41
